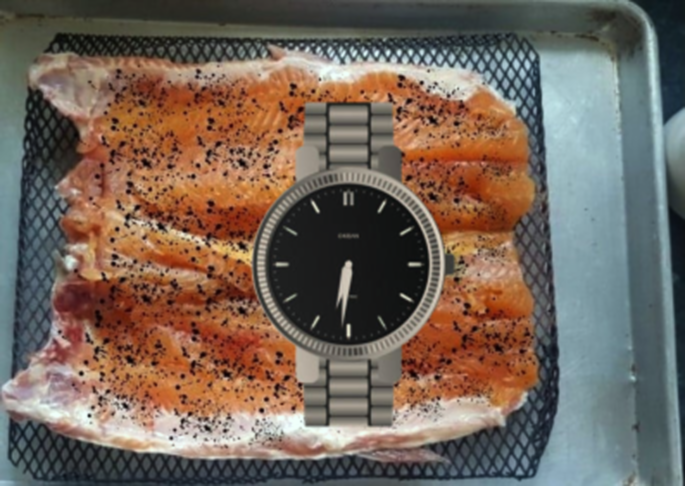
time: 6:31
